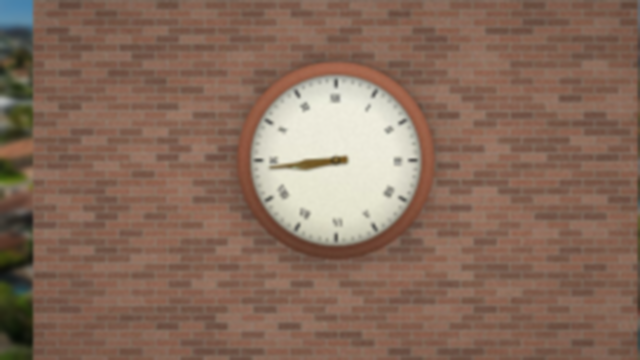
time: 8:44
